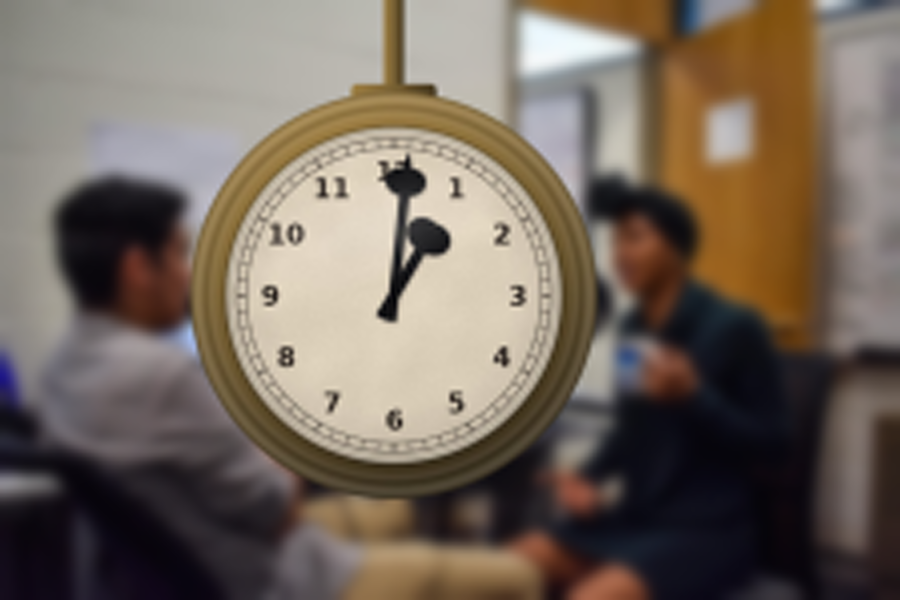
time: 1:01
